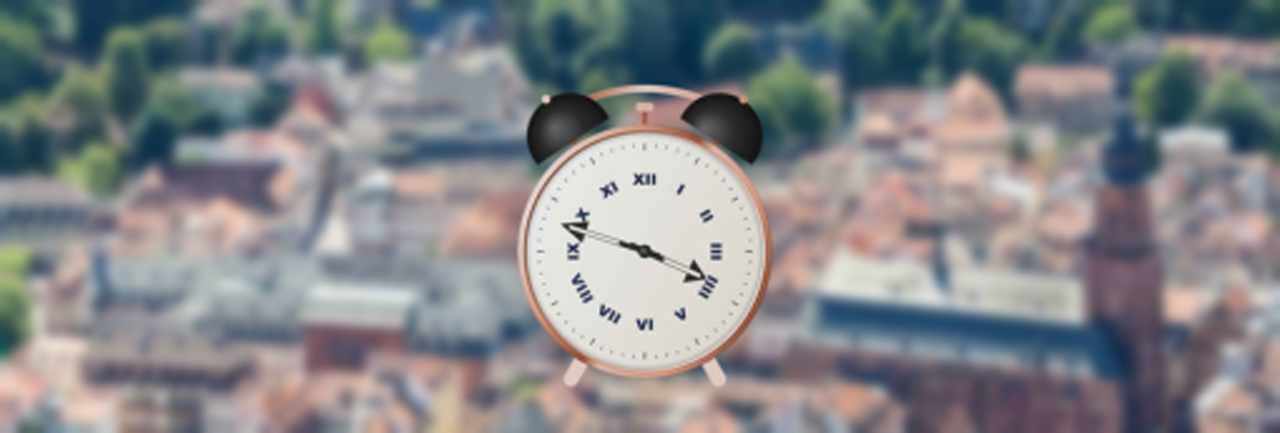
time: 3:48
